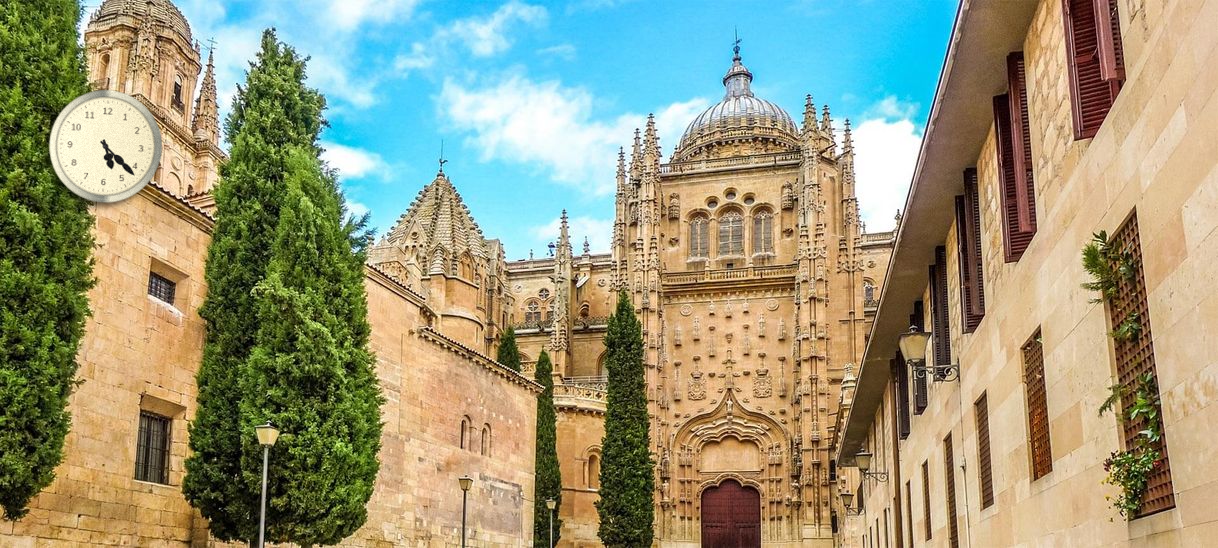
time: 5:22
